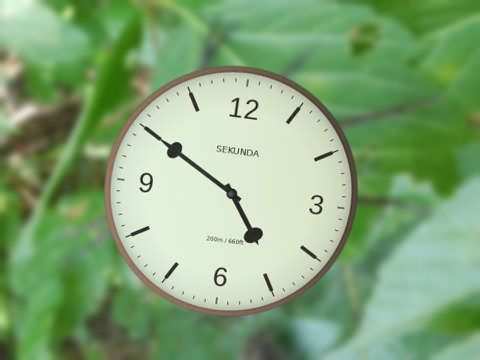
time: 4:50
